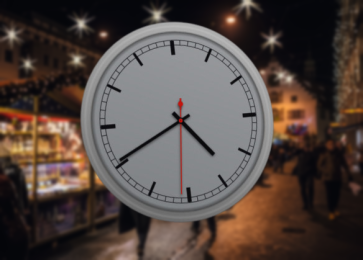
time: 4:40:31
